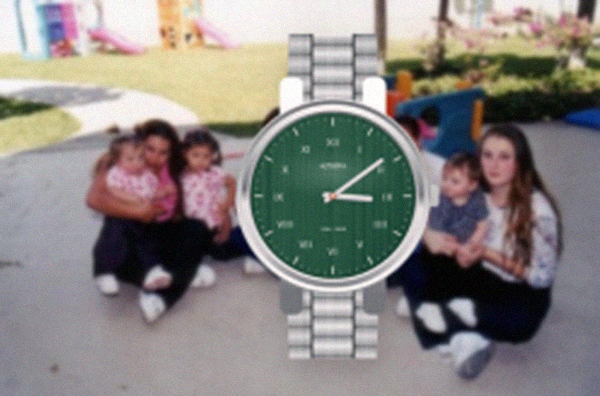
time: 3:09
